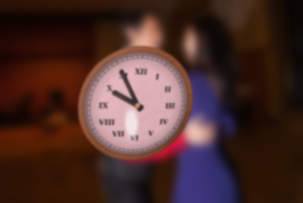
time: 9:55
